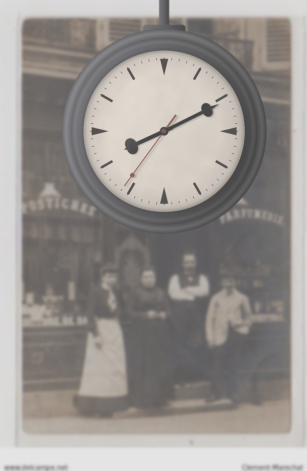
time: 8:10:36
